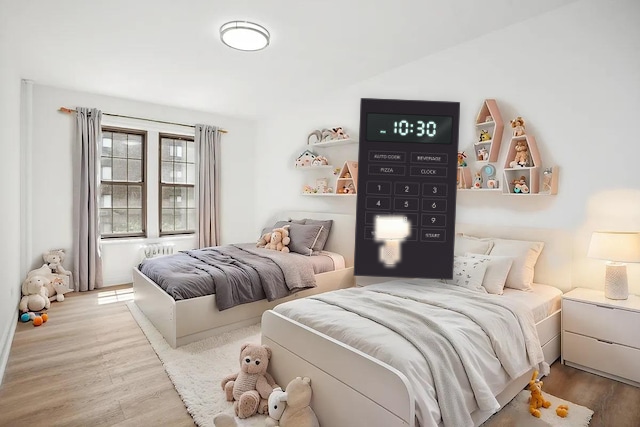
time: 10:30
